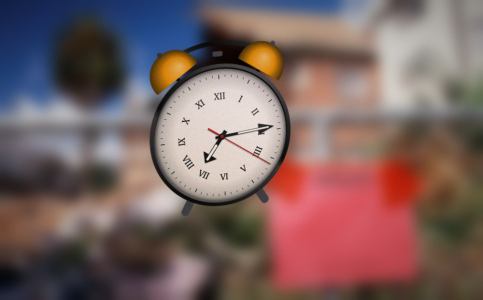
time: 7:14:21
